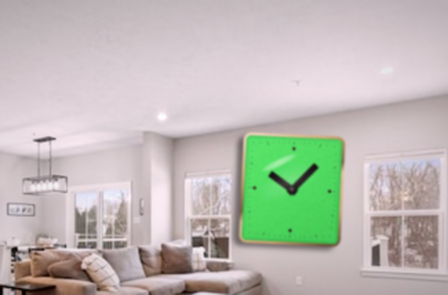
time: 10:07
